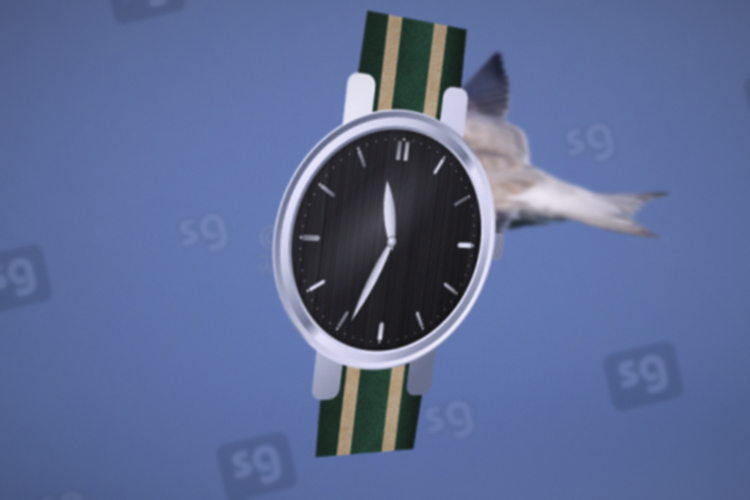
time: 11:34
